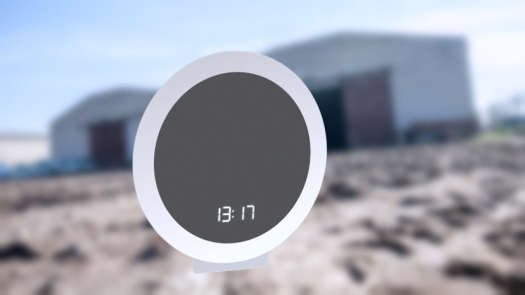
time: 13:17
